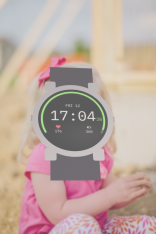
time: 17:04
